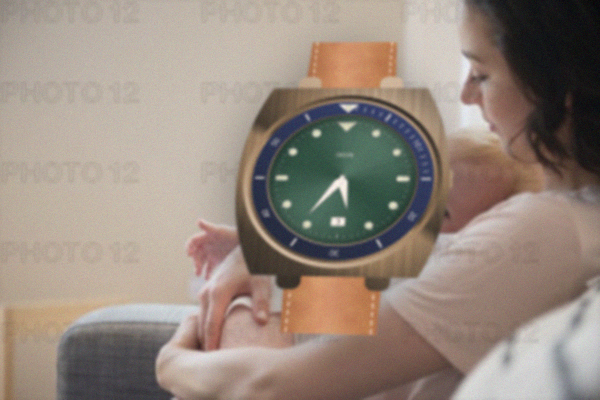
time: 5:36
